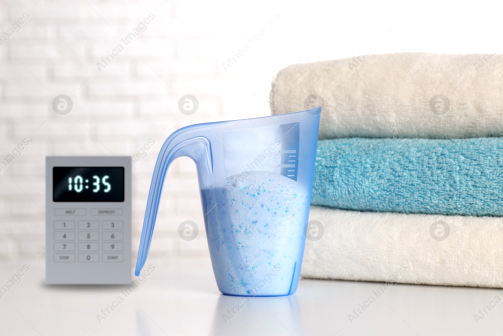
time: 10:35
